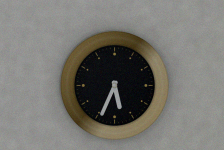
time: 5:34
